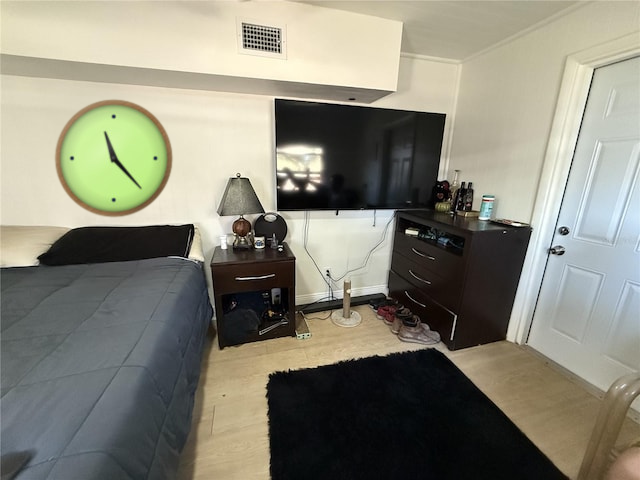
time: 11:23
